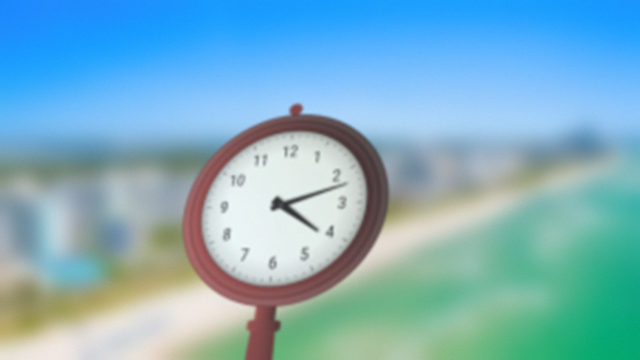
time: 4:12
